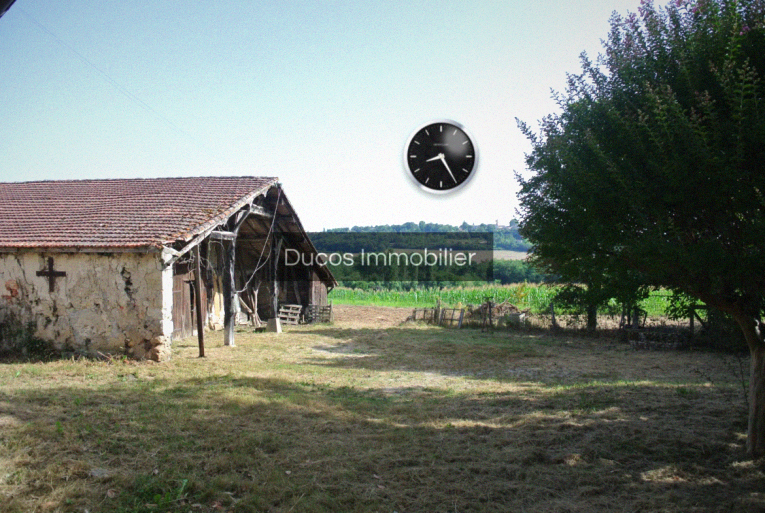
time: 8:25
